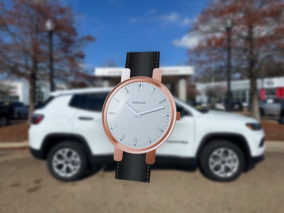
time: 10:12
